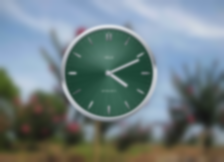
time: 4:11
